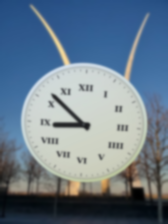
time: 8:52
